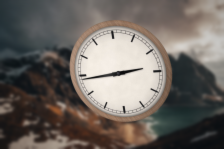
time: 2:44
